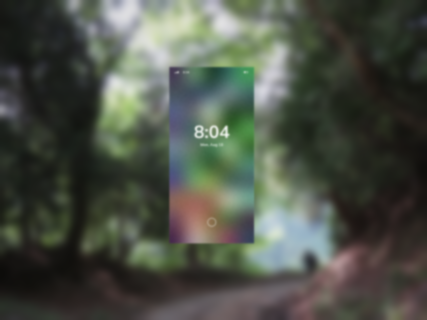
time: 8:04
